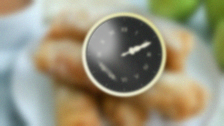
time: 2:11
